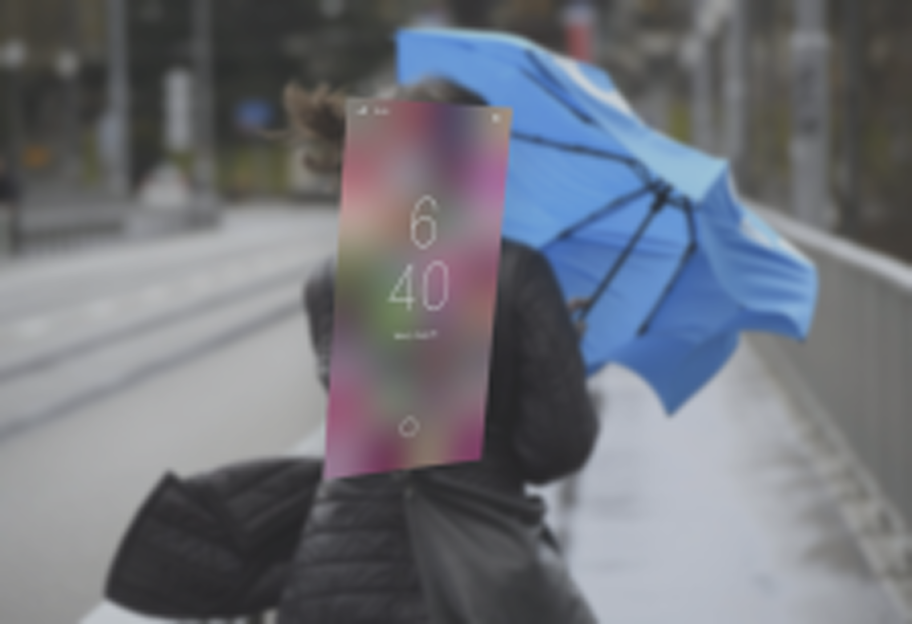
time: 6:40
